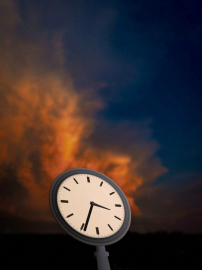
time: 3:34
